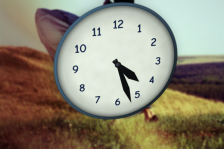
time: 4:27
